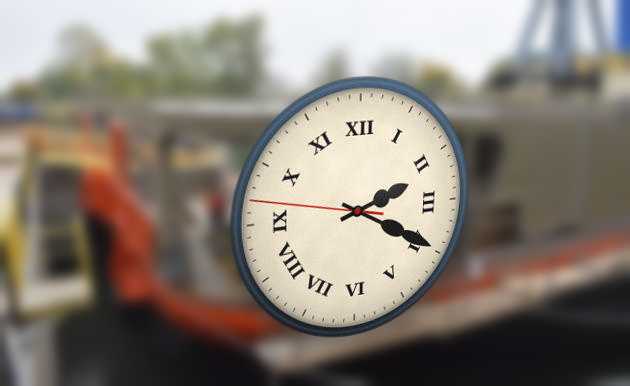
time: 2:19:47
